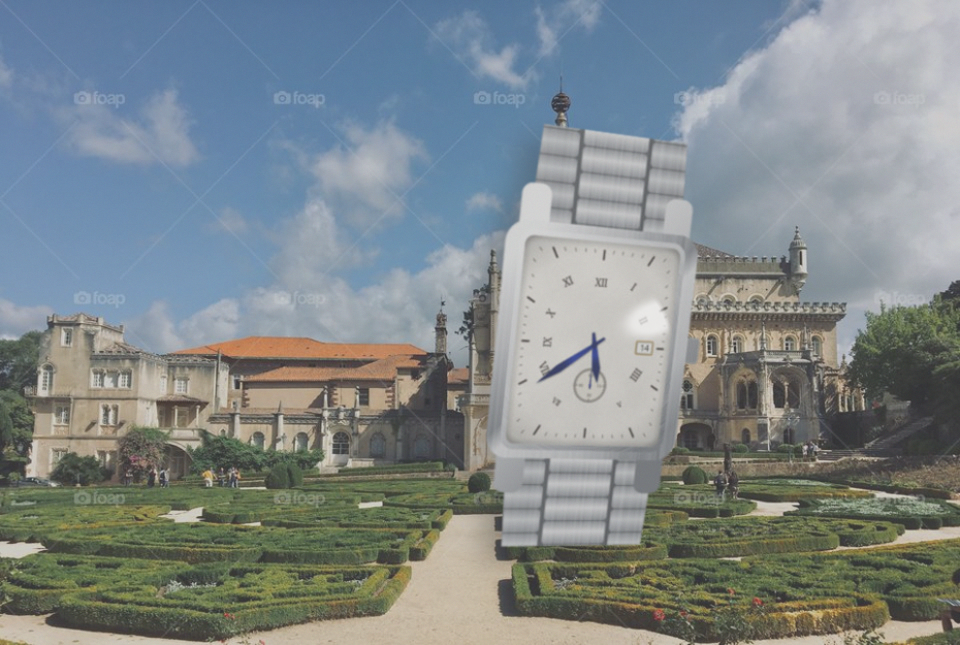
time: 5:39
